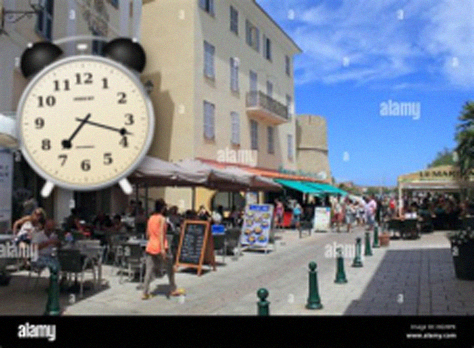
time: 7:18
